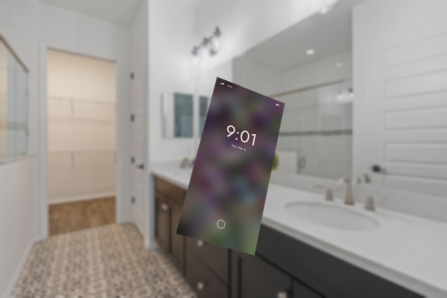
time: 9:01
